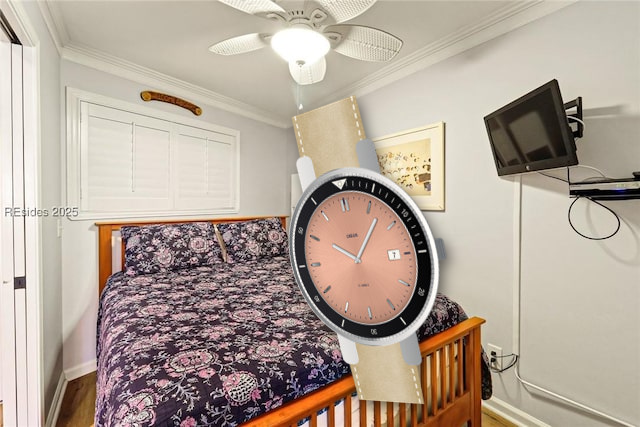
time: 10:07
